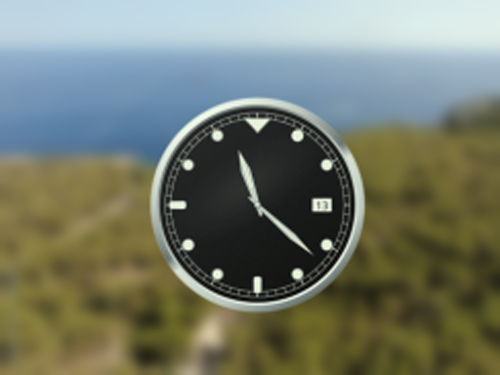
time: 11:22
